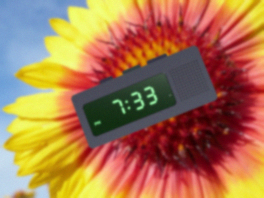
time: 7:33
